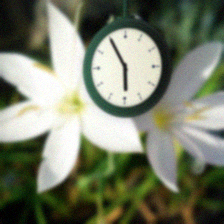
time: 5:55
